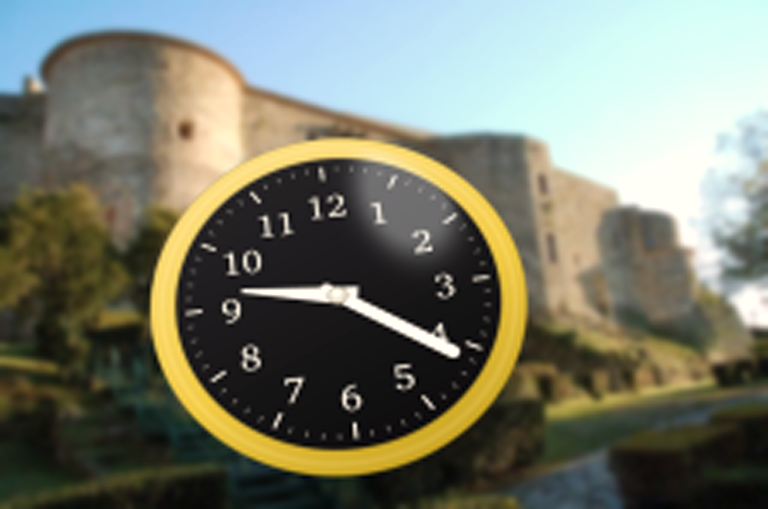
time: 9:21
